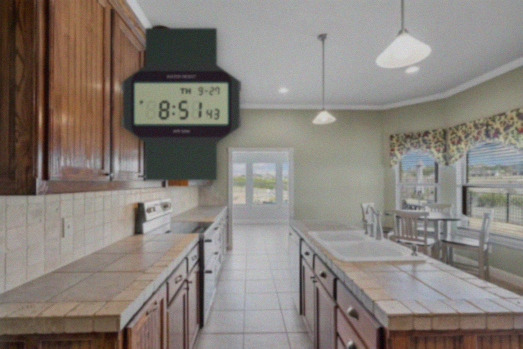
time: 8:51:43
